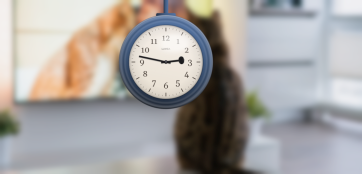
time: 2:47
